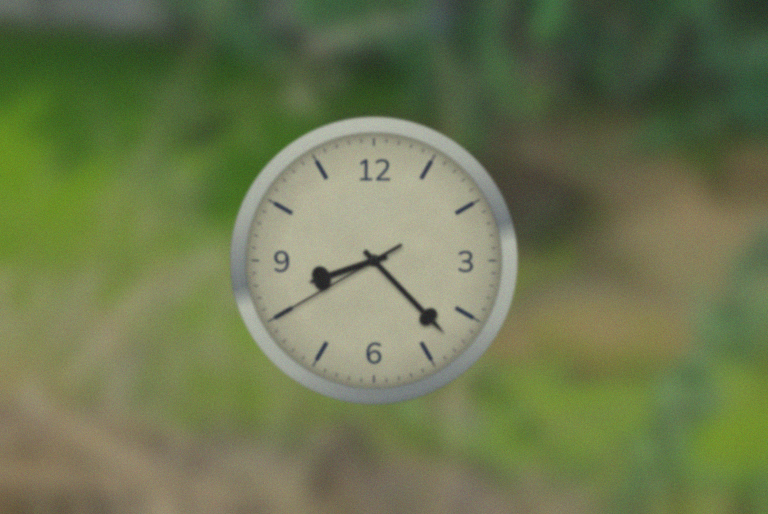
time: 8:22:40
